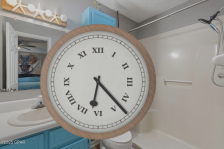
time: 6:23
